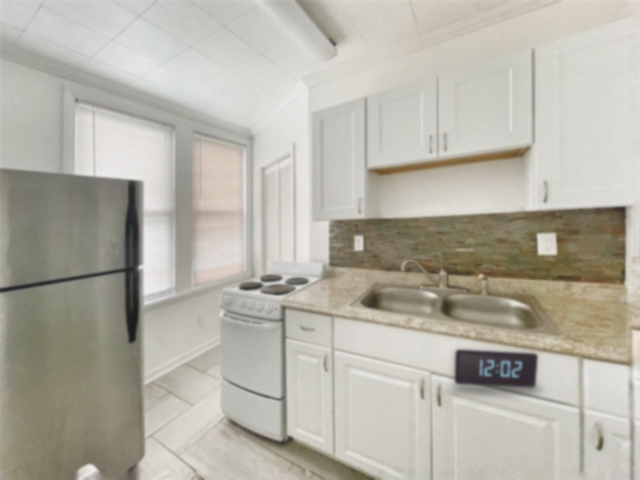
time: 12:02
